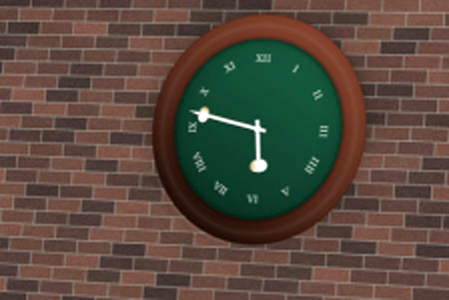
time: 5:47
